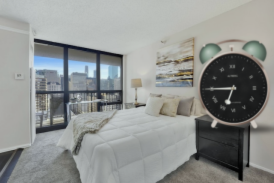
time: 6:45
